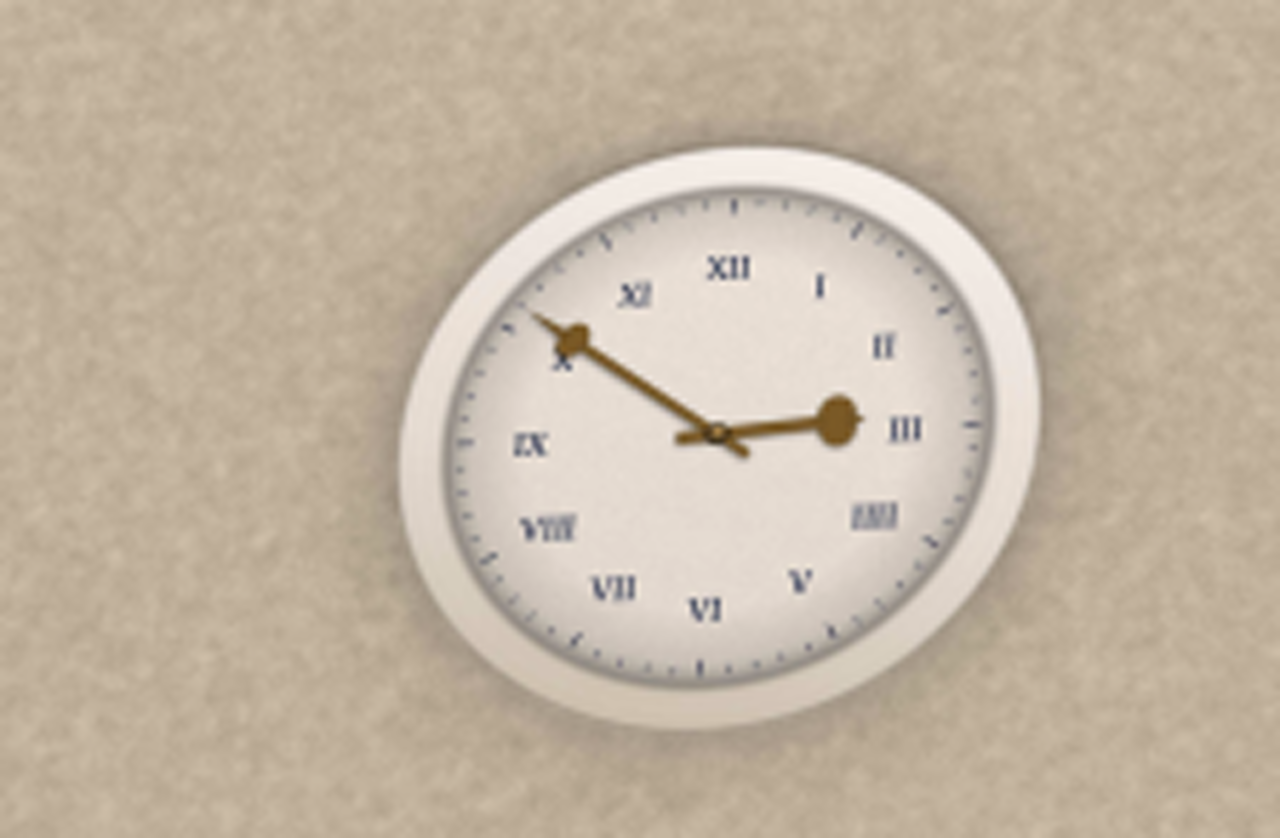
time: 2:51
